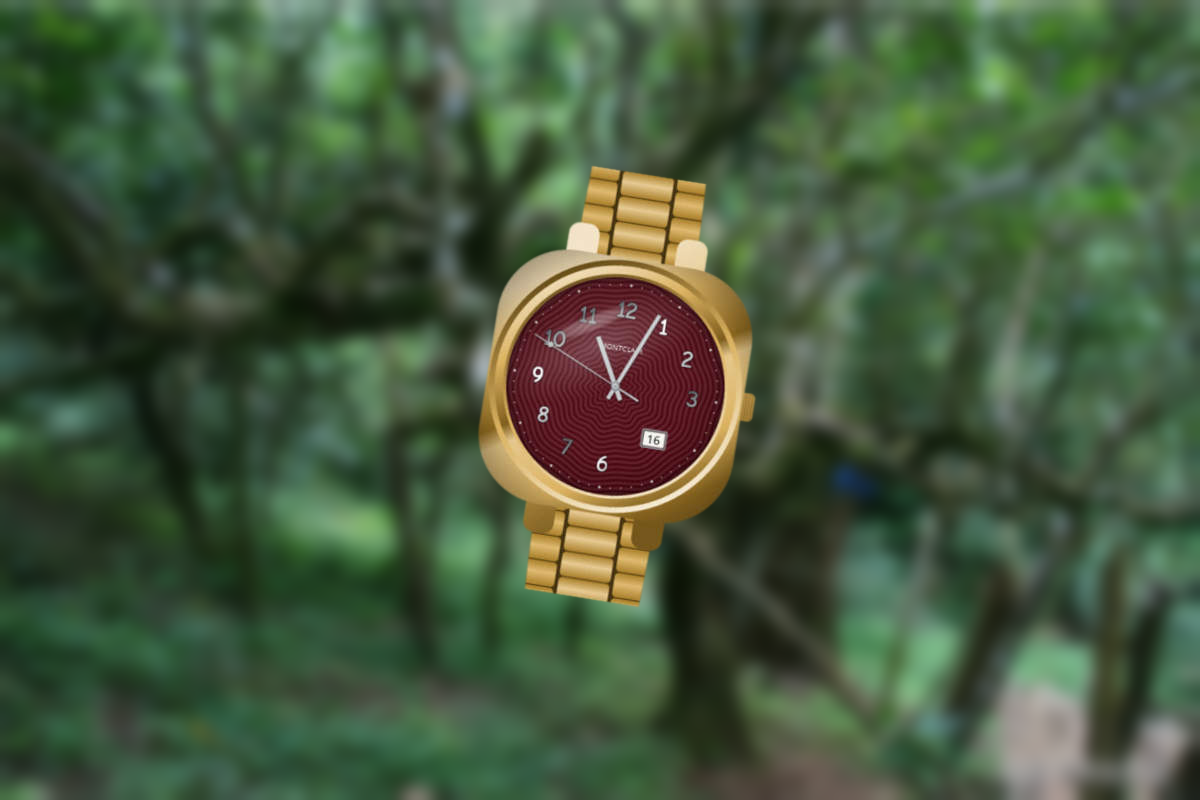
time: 11:03:49
